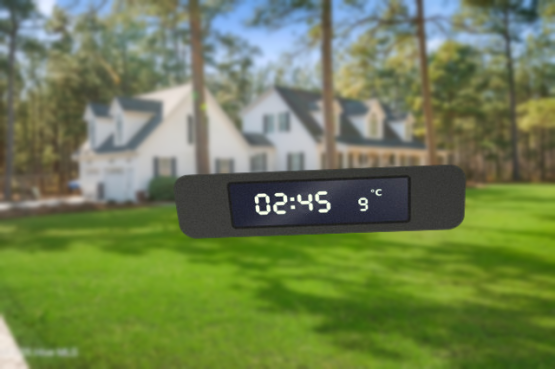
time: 2:45
